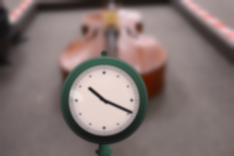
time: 10:19
